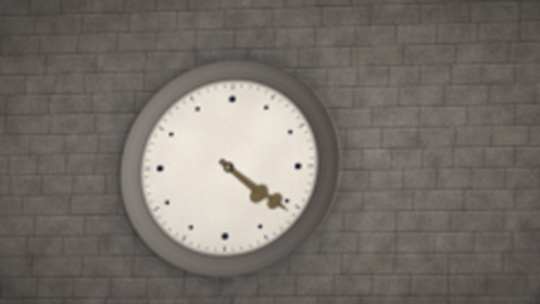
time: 4:21
